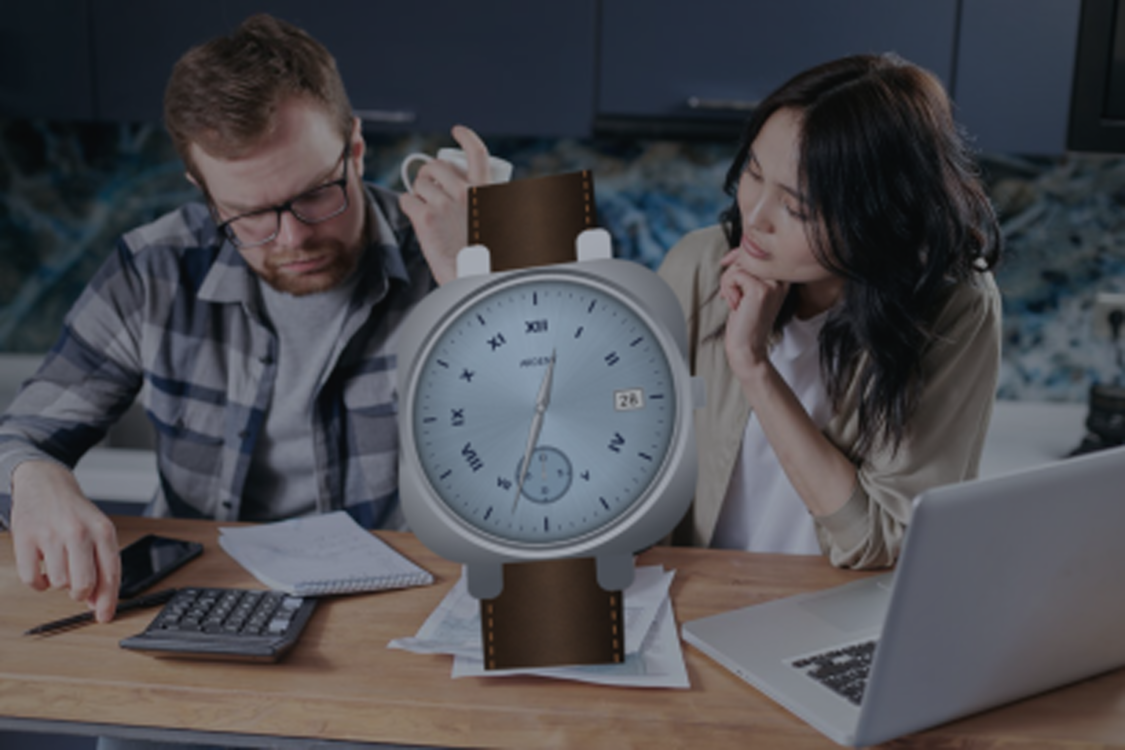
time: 12:33
